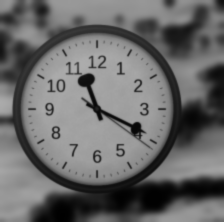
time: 11:19:21
